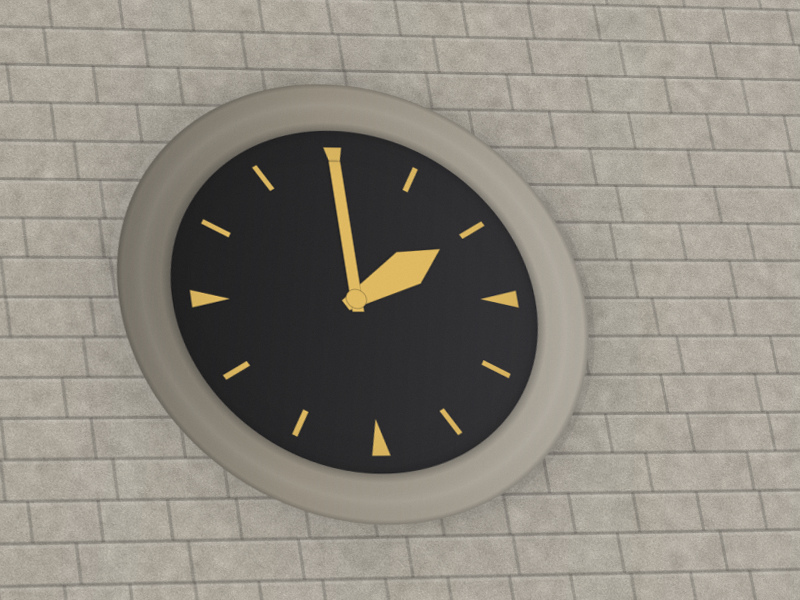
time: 2:00
